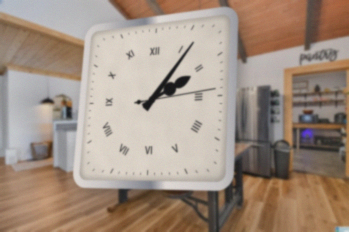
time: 2:06:14
